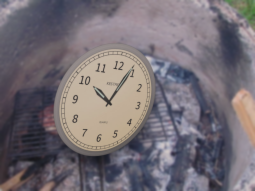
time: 10:04
